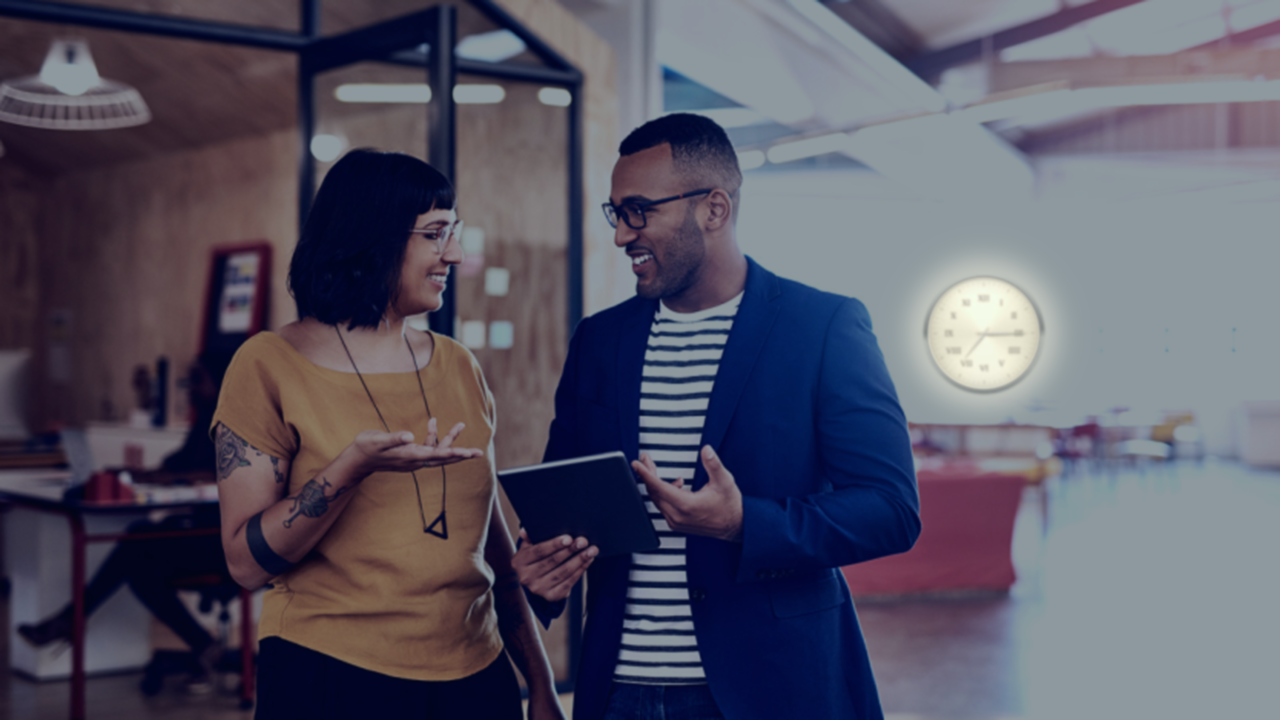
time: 7:15
